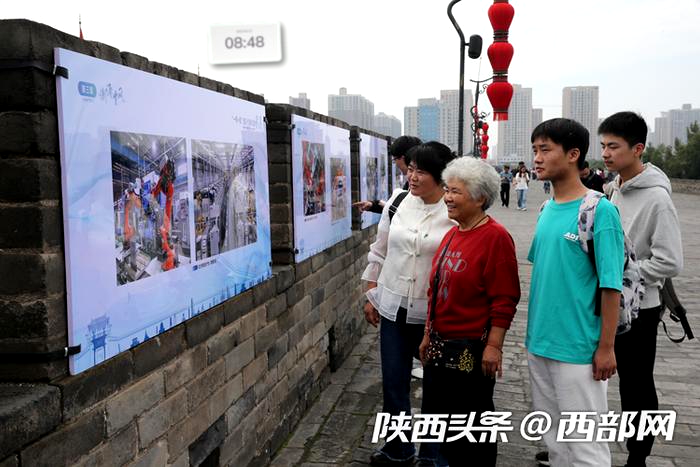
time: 8:48
